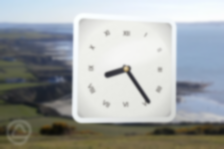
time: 8:24
